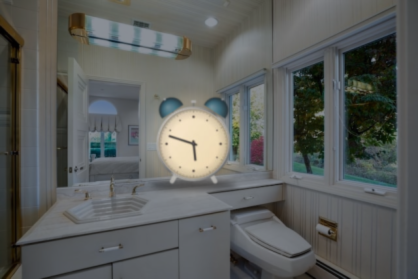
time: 5:48
